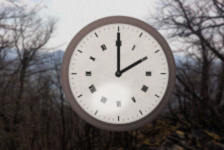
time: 2:00
